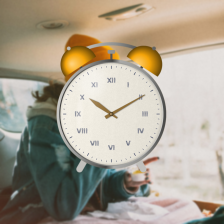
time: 10:10
